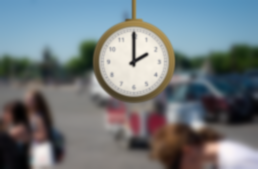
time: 2:00
